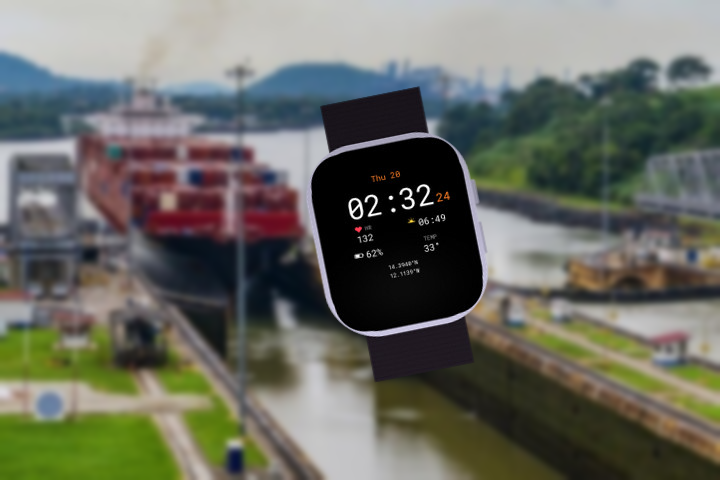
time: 2:32:24
